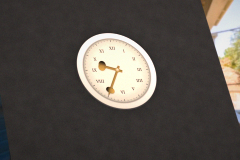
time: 9:35
